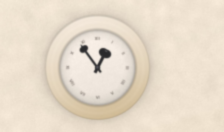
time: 12:54
